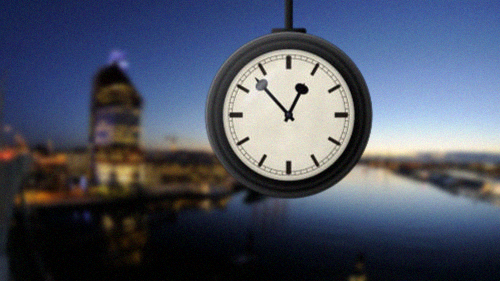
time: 12:53
